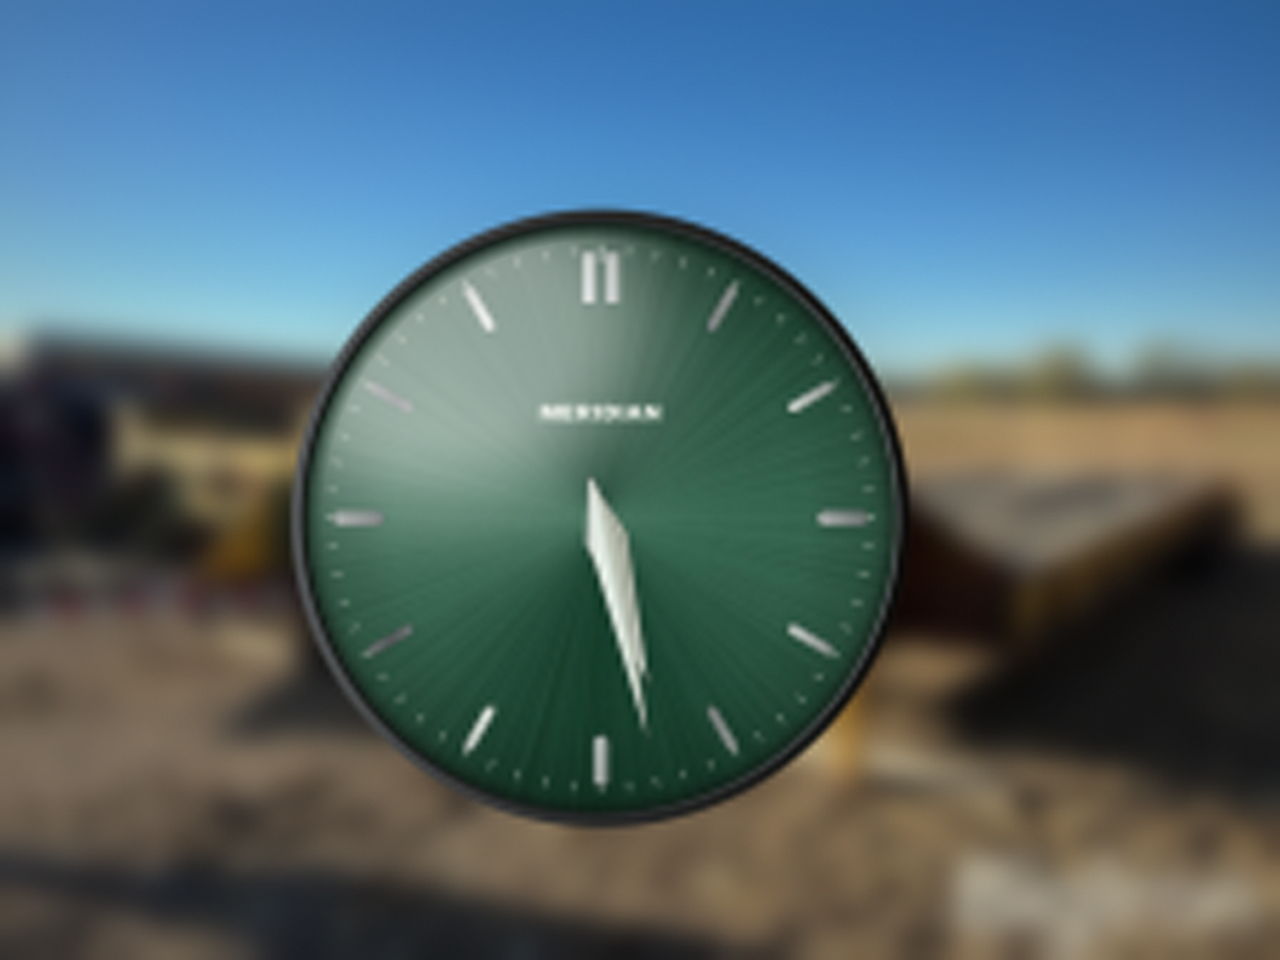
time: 5:28
